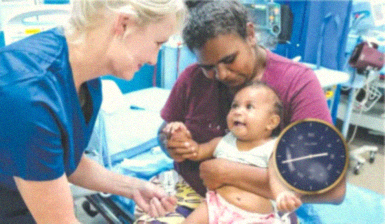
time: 2:43
